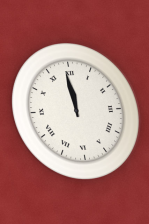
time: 11:59
